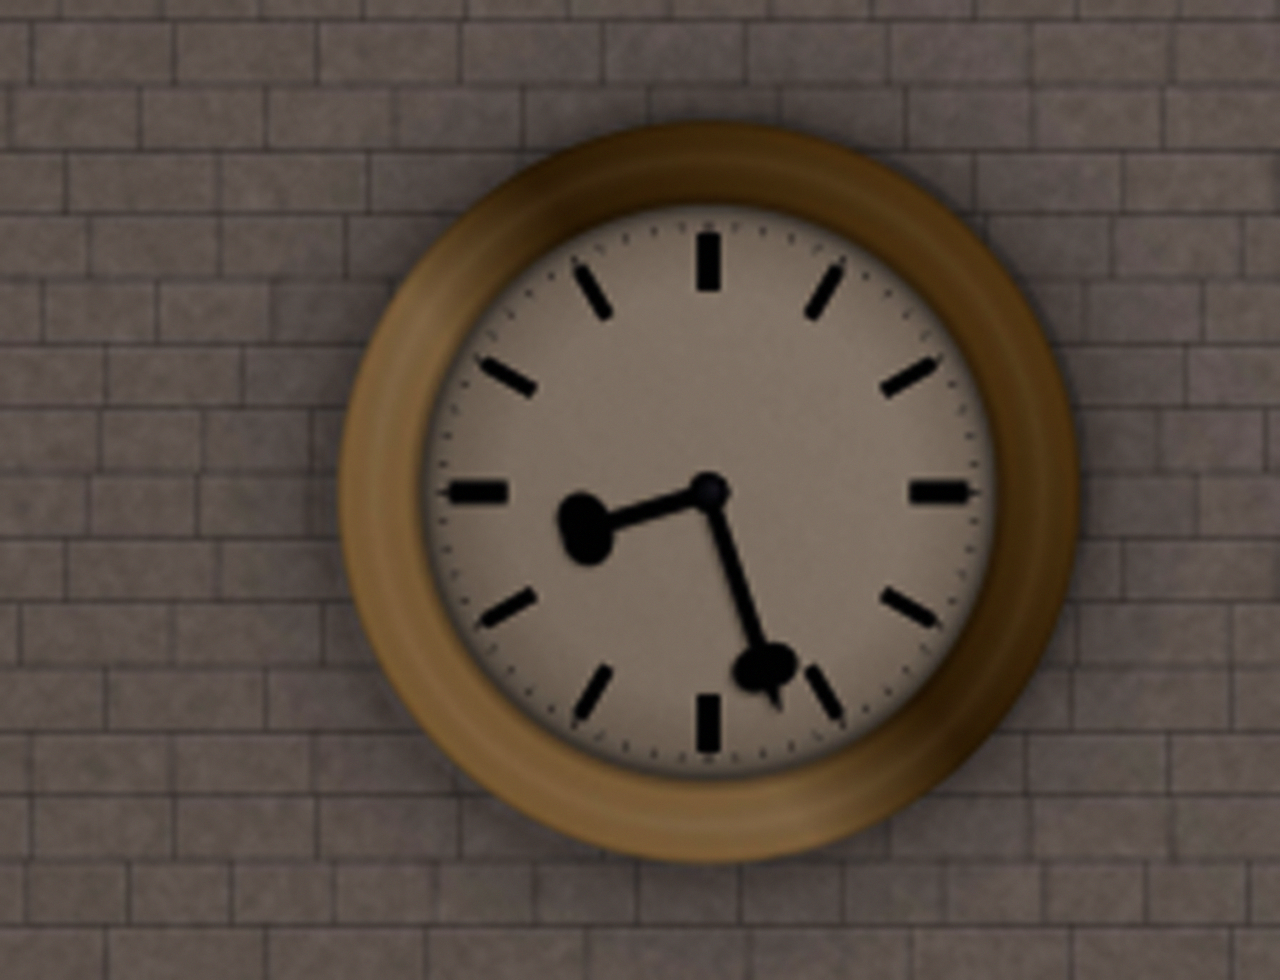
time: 8:27
